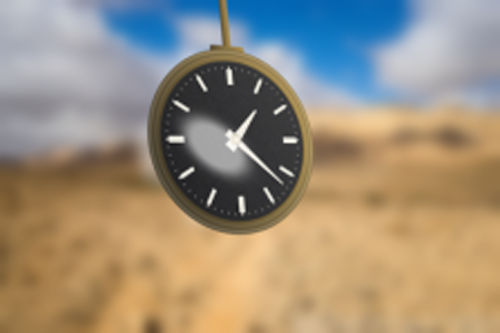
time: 1:22
